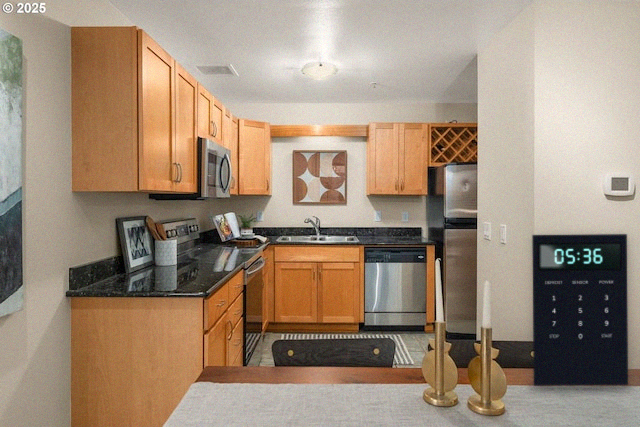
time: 5:36
